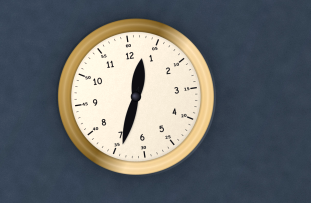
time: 12:34
